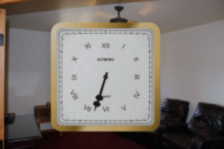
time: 6:33
